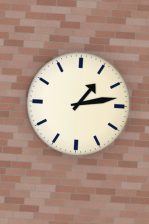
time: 1:13
